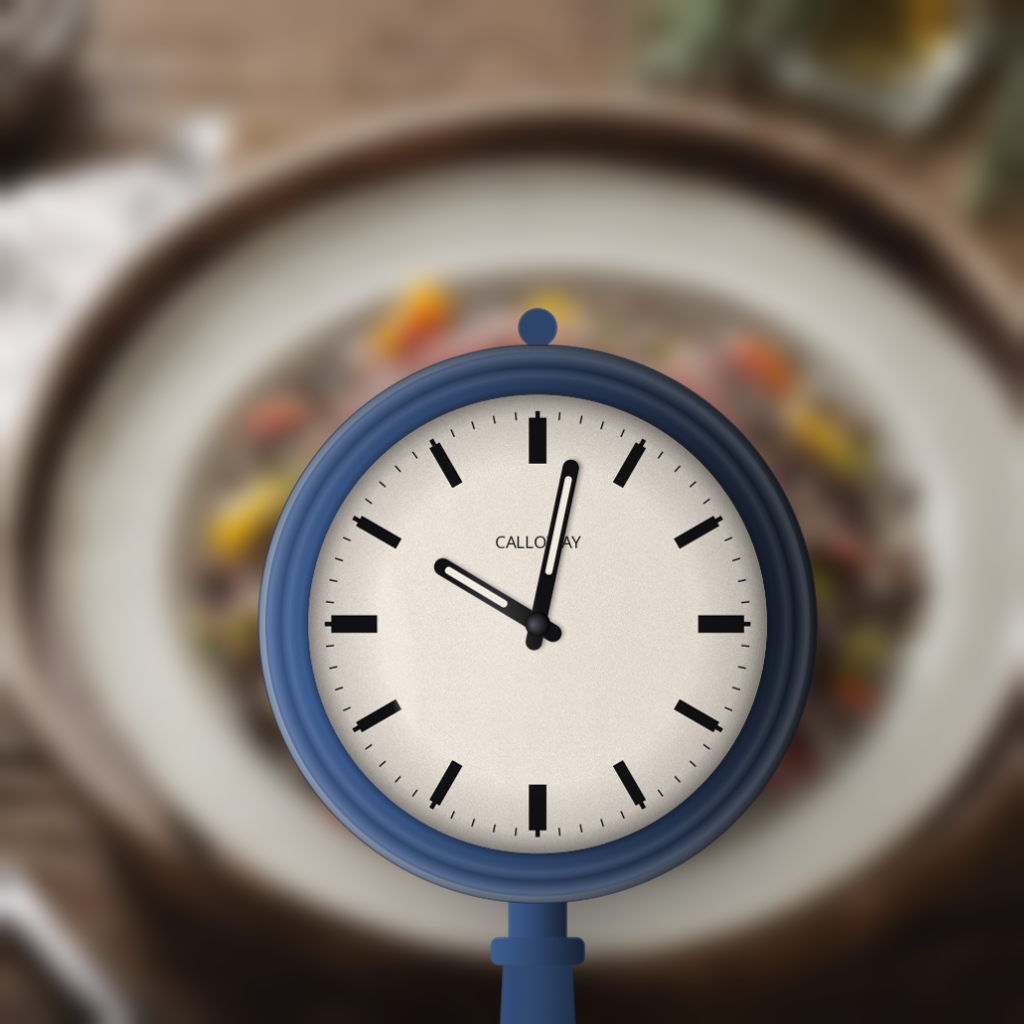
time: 10:02
